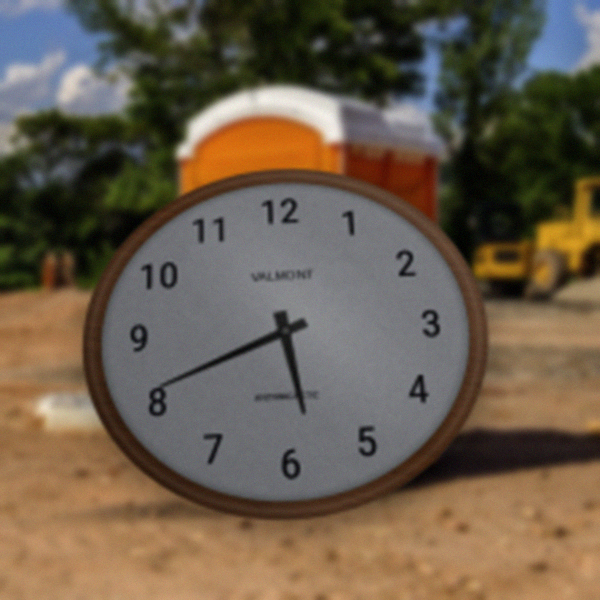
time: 5:41
